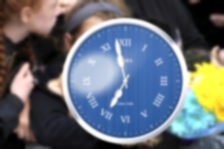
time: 6:58
